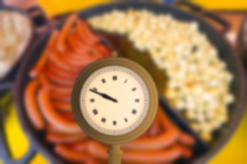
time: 9:49
